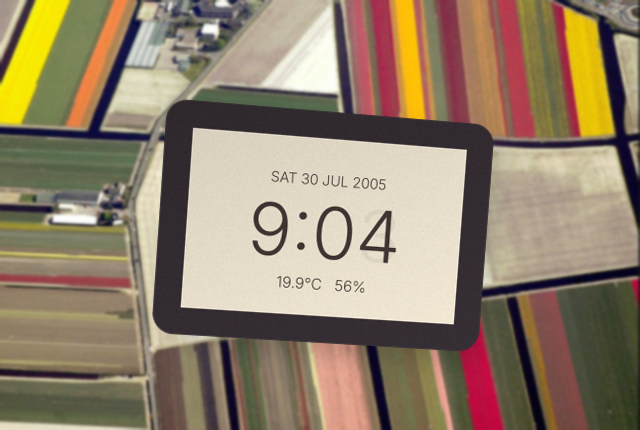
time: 9:04
